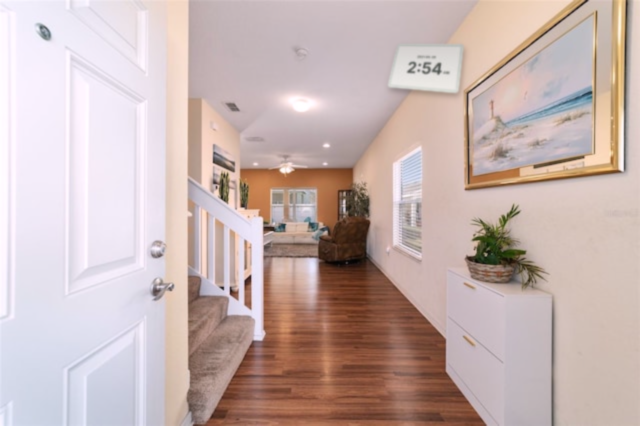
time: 2:54
